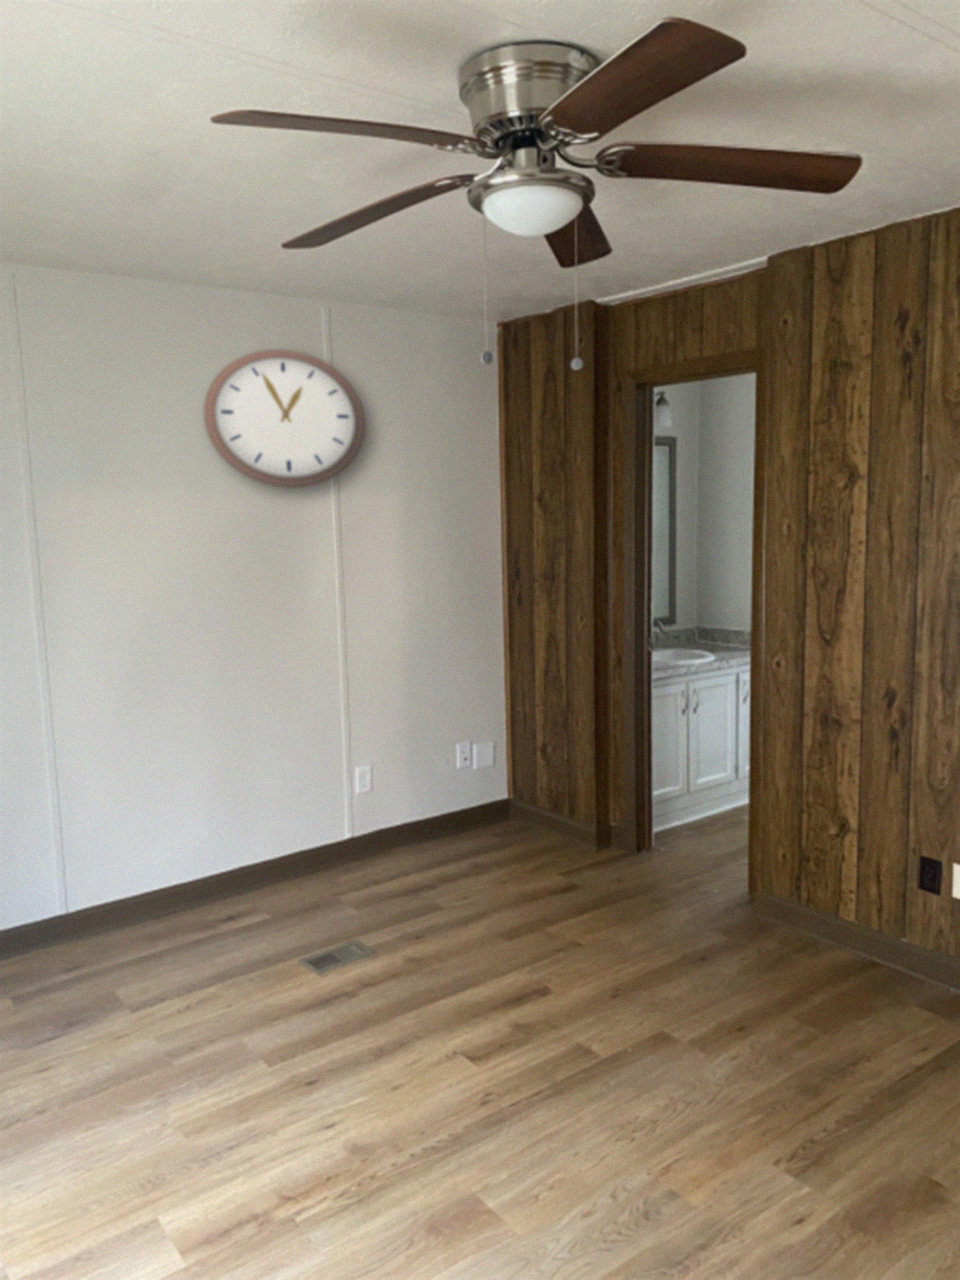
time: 12:56
